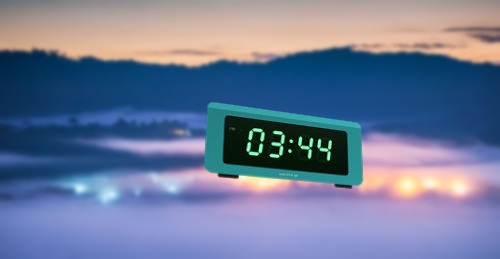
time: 3:44
